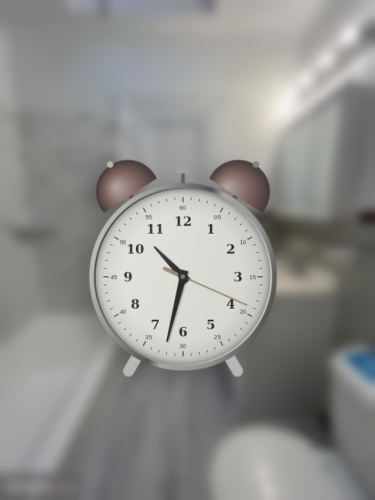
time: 10:32:19
